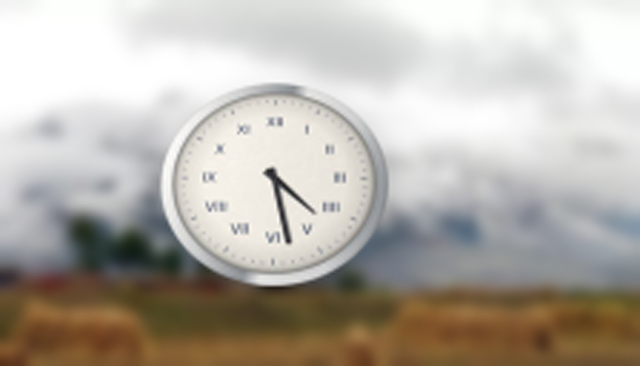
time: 4:28
